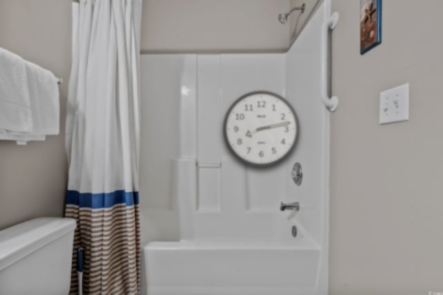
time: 8:13
